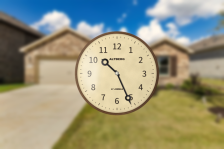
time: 10:26
